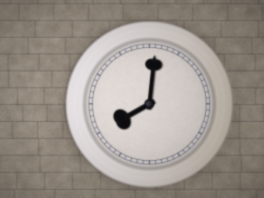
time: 8:01
